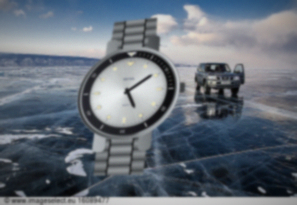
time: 5:09
